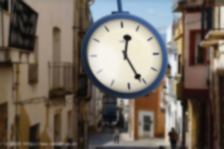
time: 12:26
